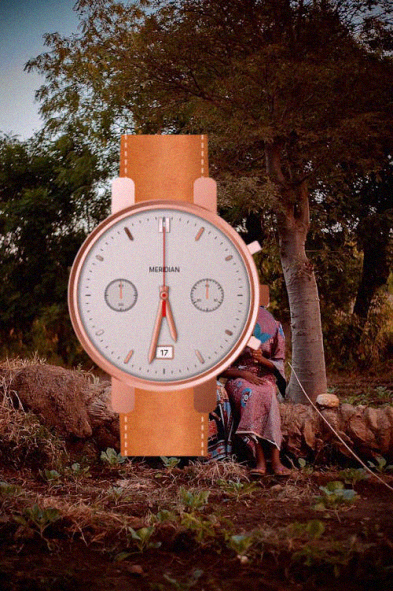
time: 5:32
